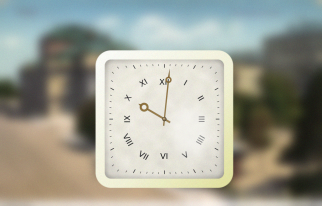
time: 10:01
